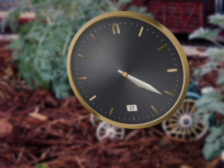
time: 4:21
